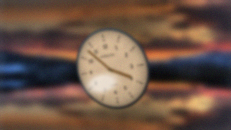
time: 3:53
